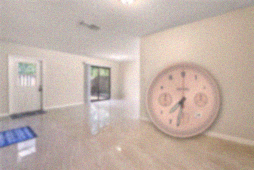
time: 7:32
